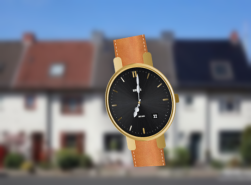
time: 7:01
